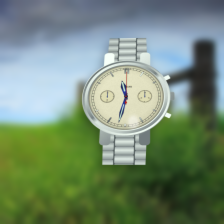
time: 11:32
